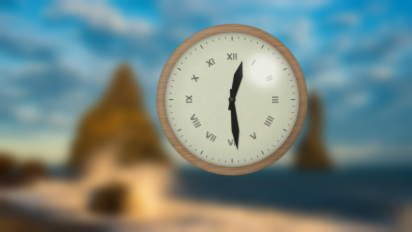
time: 12:29
